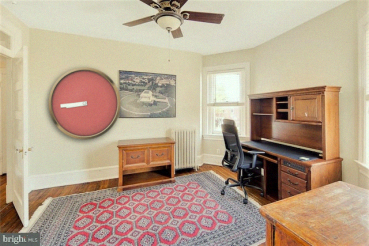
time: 8:44
